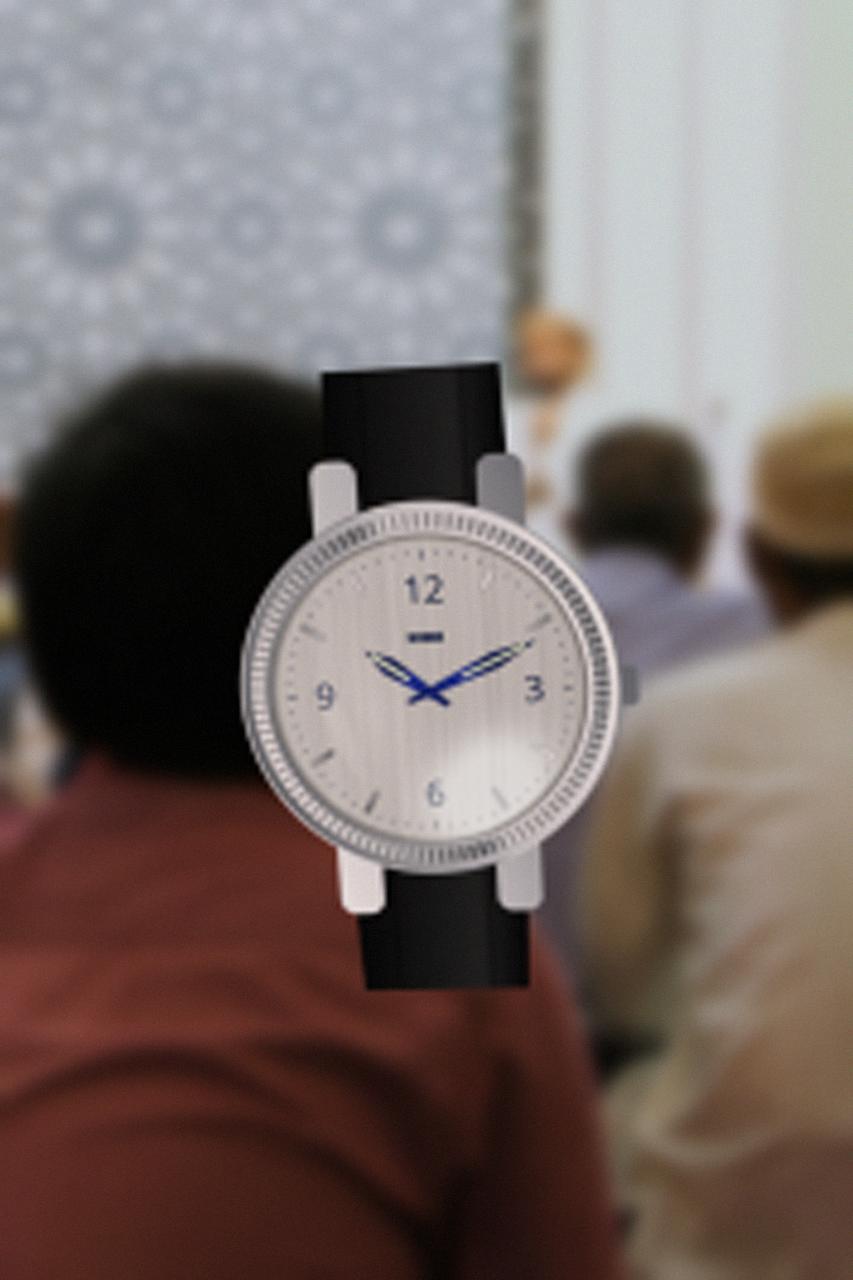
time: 10:11
